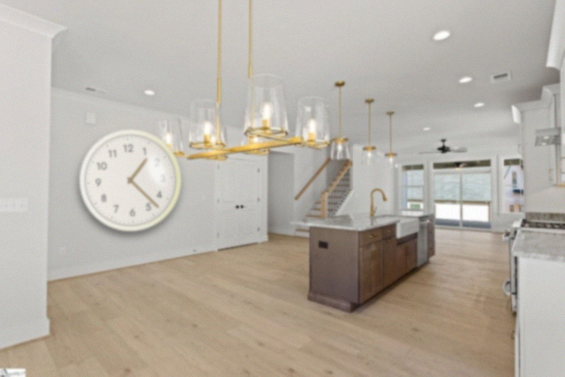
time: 1:23
